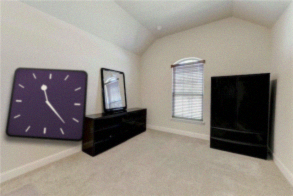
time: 11:23
